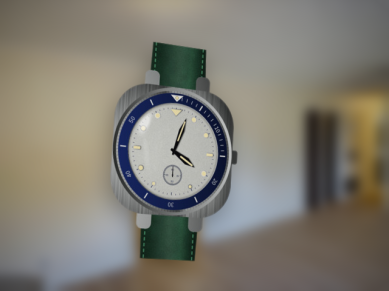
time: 4:03
